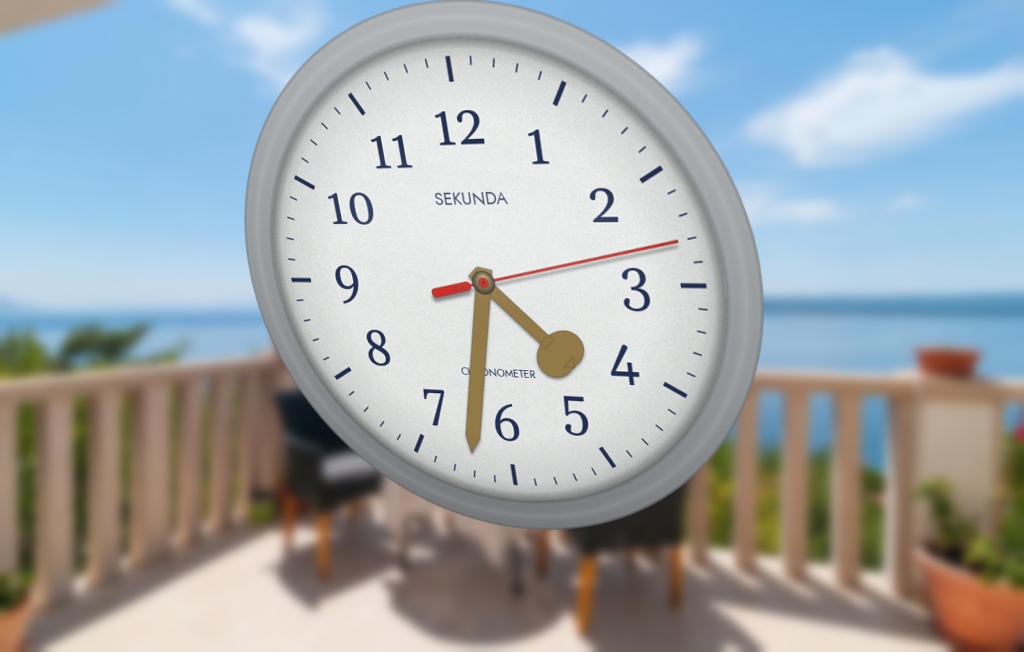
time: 4:32:13
